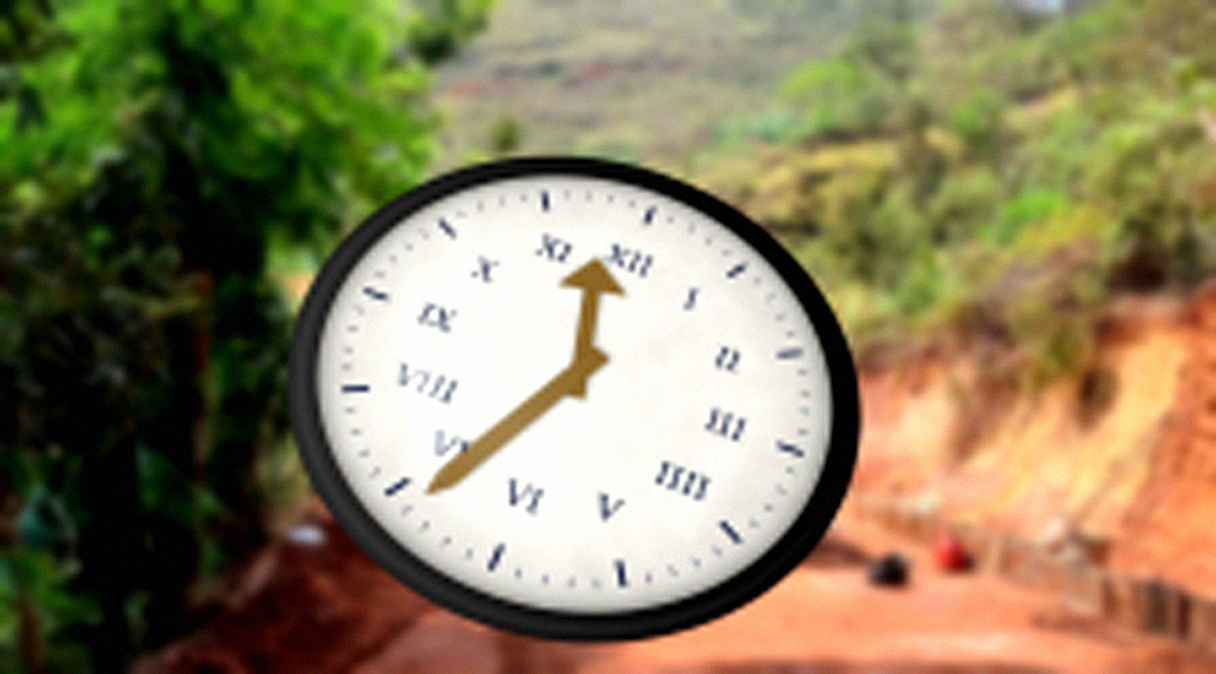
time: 11:34
